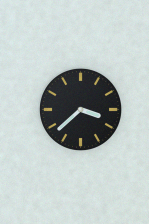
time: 3:38
